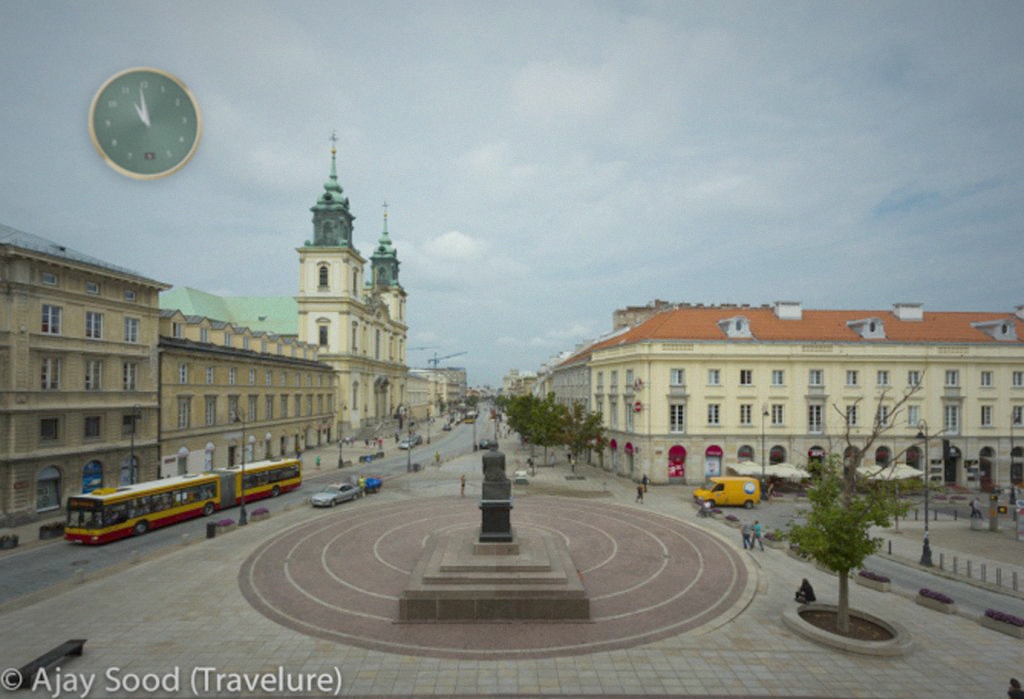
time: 10:59
